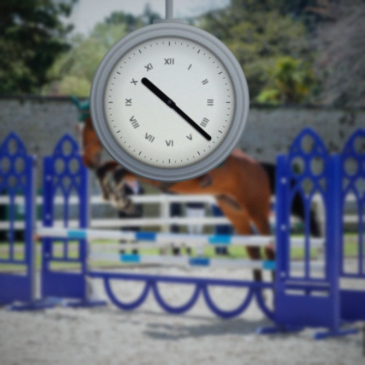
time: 10:22
